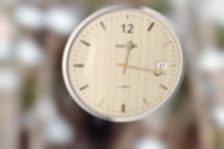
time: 12:17
